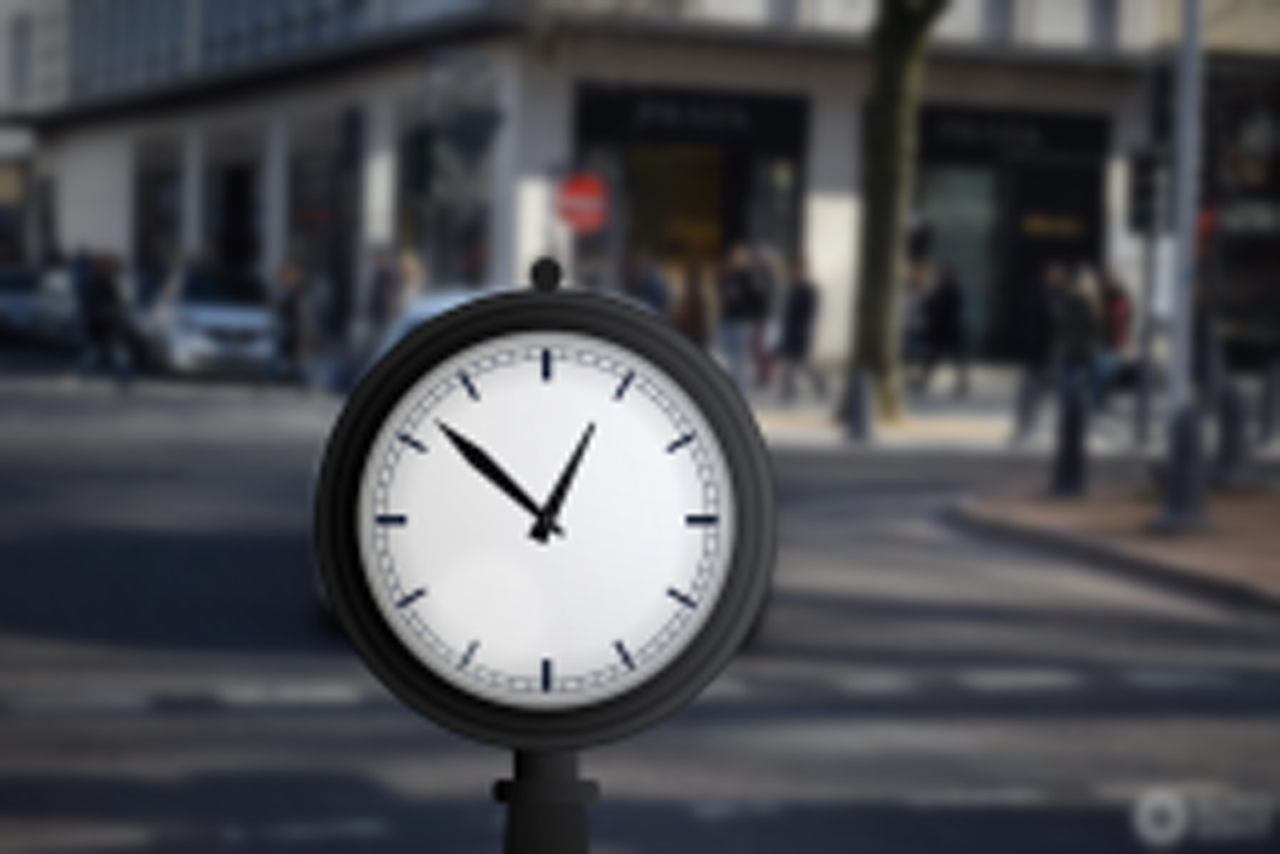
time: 12:52
